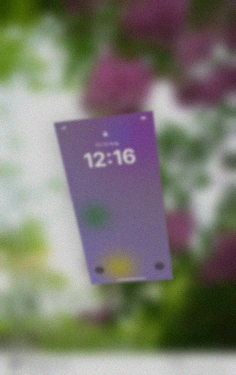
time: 12:16
